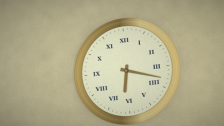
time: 6:18
